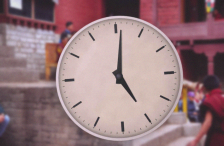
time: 5:01
